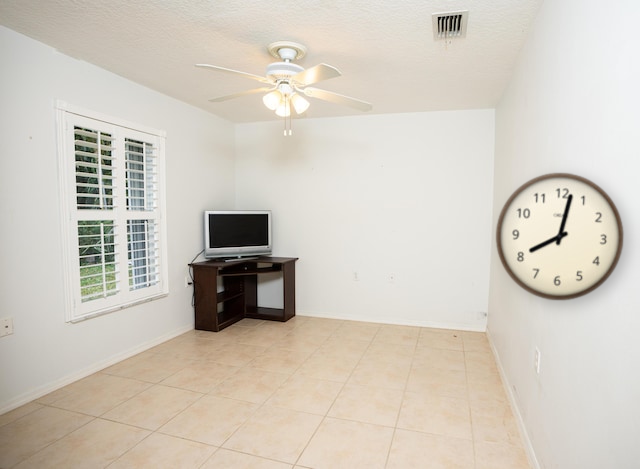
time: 8:02
